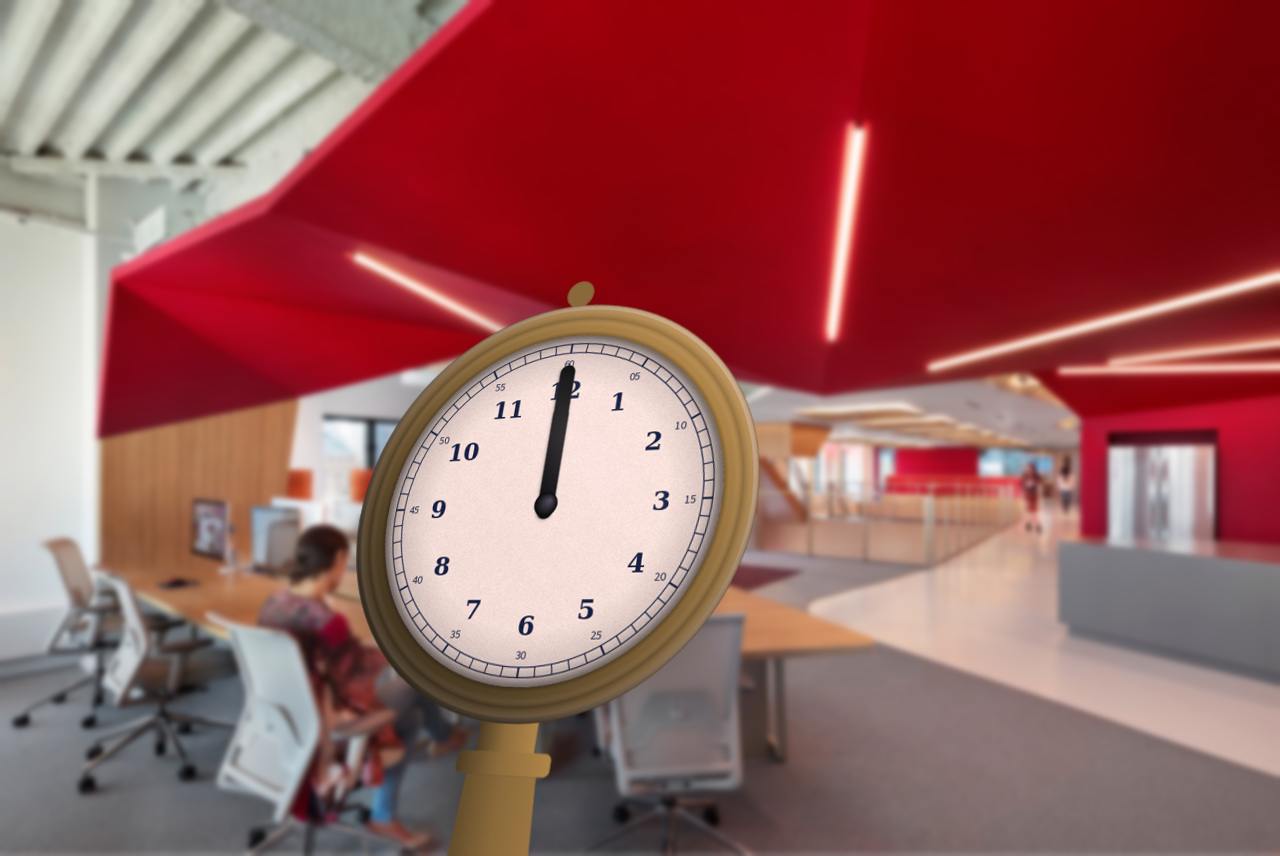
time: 12:00
